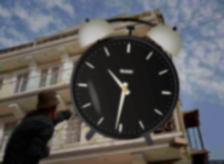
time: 10:31
